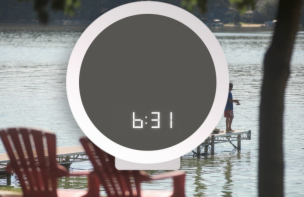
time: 6:31
